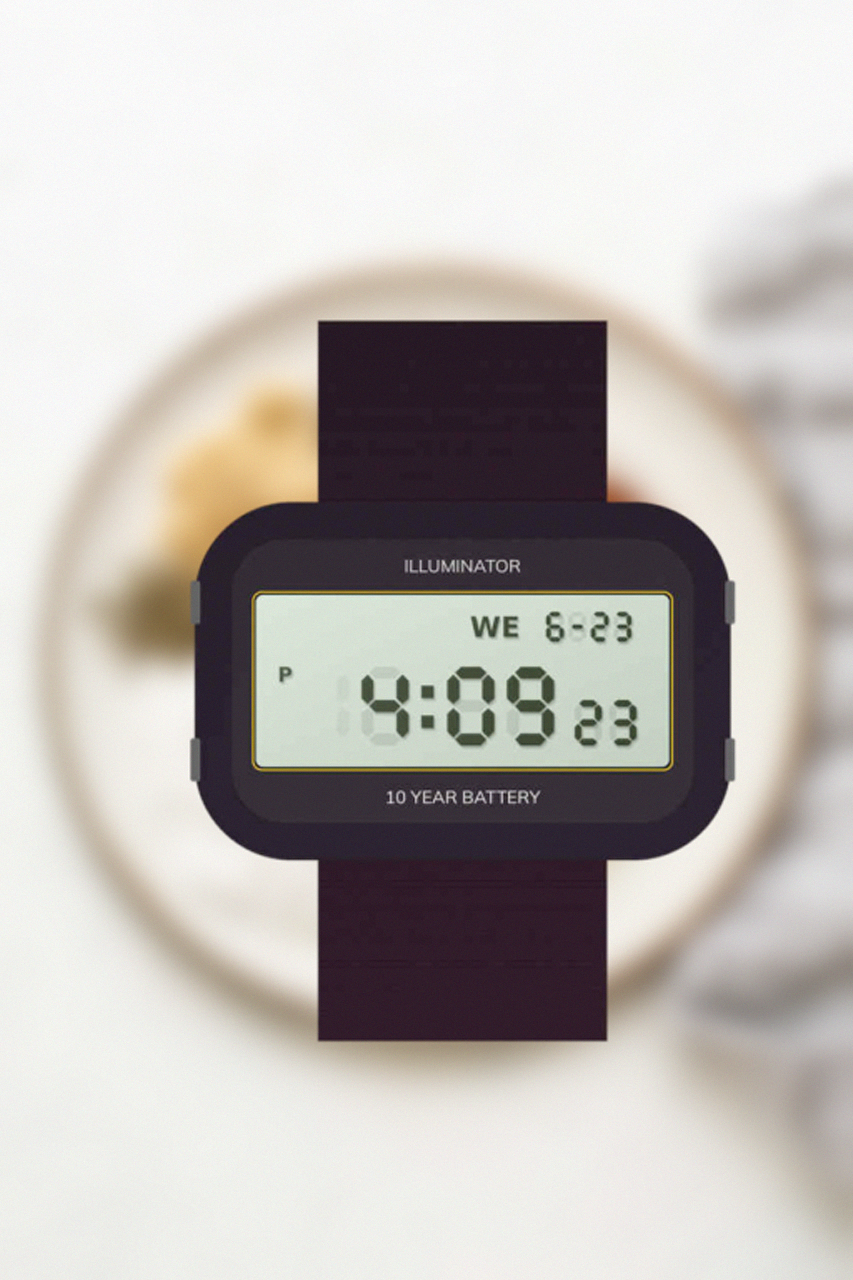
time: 4:09:23
